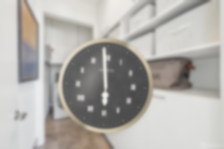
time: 5:59
